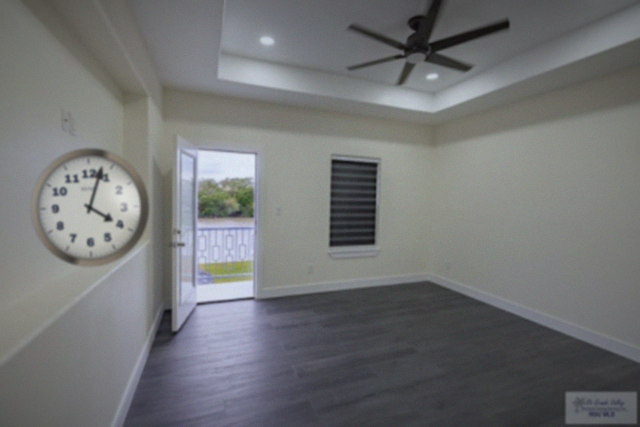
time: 4:03
